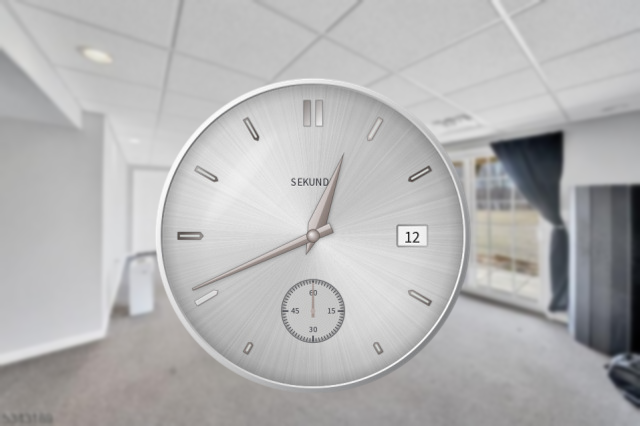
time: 12:41
